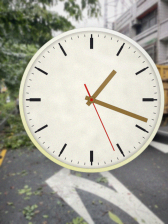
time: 1:18:26
